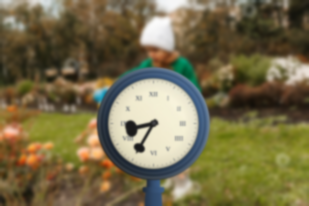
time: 8:35
